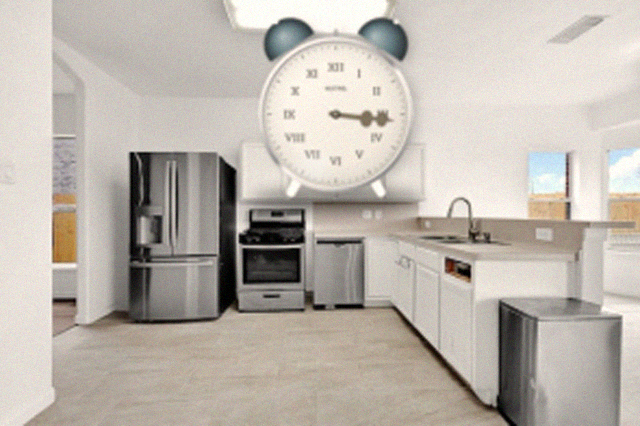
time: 3:16
